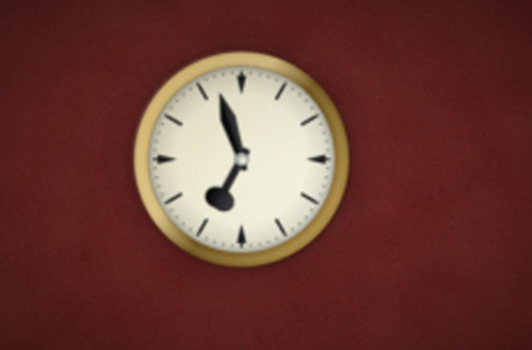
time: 6:57
